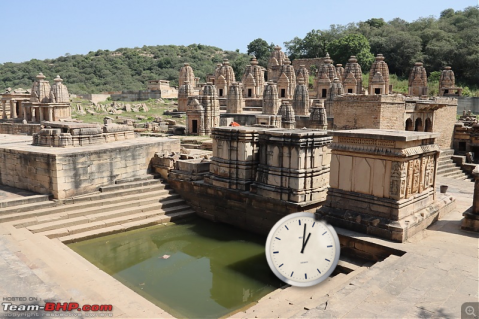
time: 1:02
